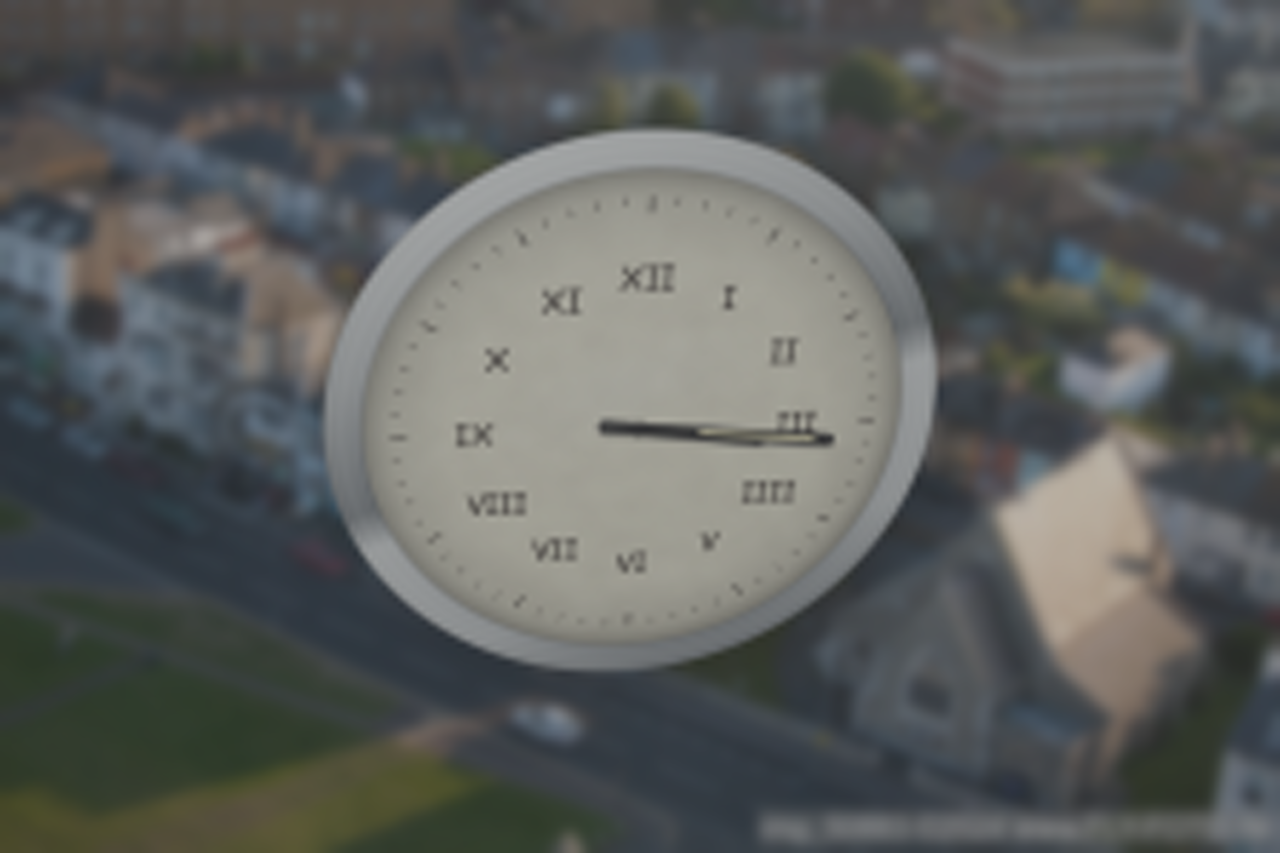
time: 3:16
